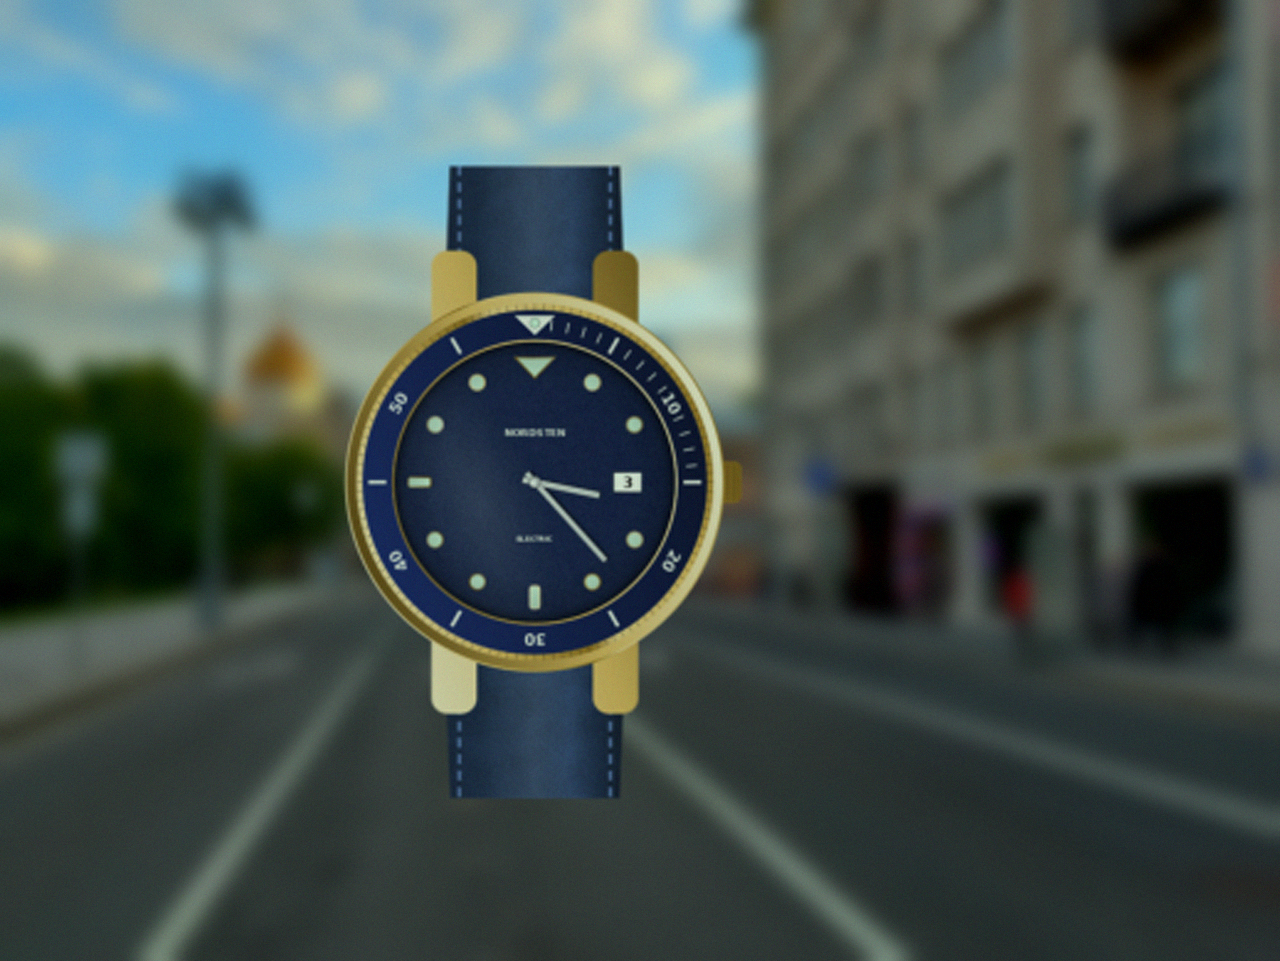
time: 3:23
